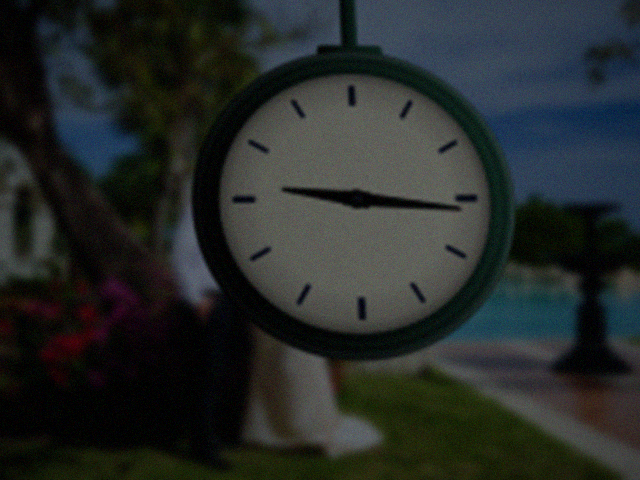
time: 9:16
